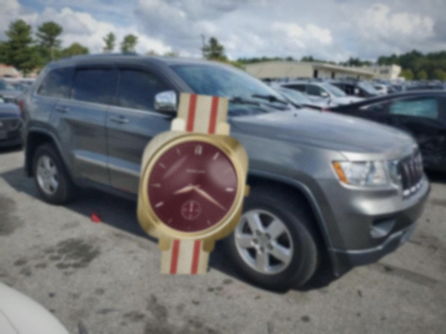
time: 8:20
